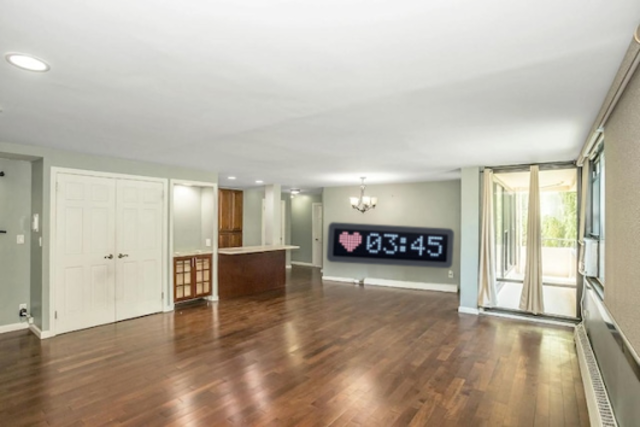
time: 3:45
